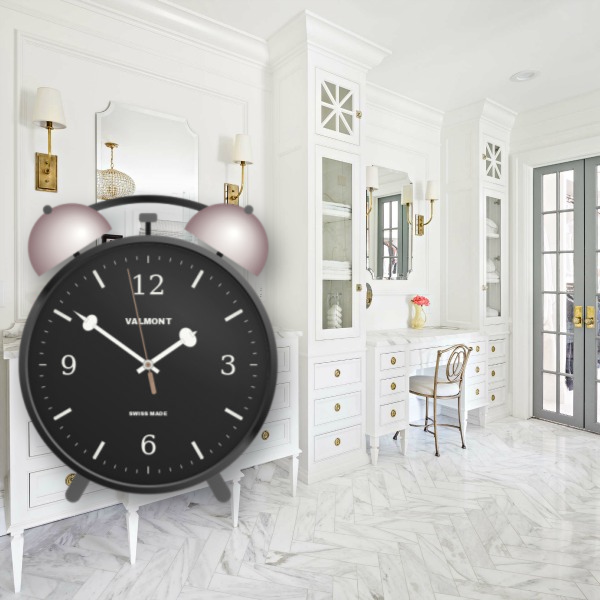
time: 1:50:58
